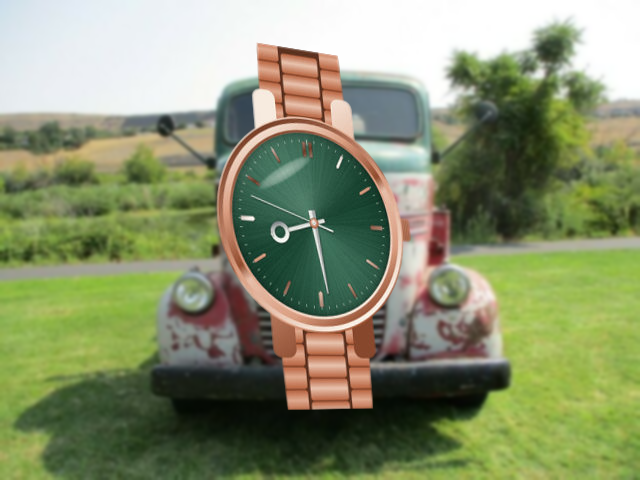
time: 8:28:48
